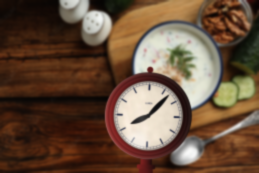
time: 8:07
